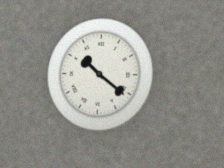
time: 10:21
